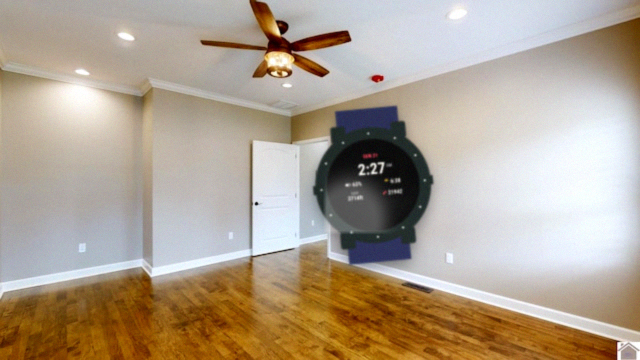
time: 2:27
